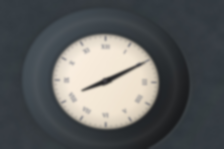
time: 8:10
